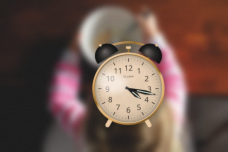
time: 4:17
